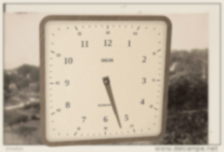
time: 5:27
